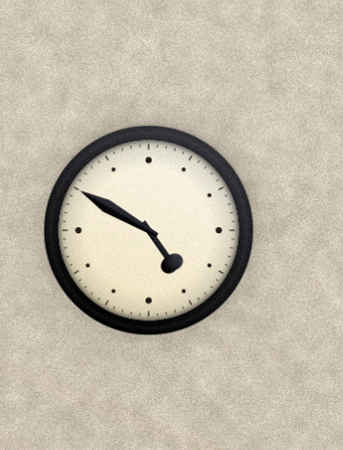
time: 4:50
